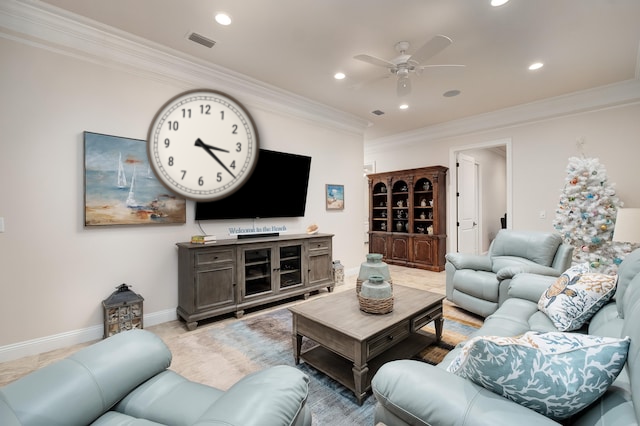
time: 3:22
